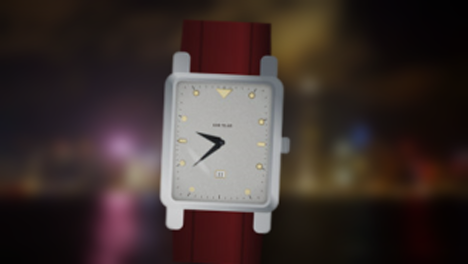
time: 9:38
